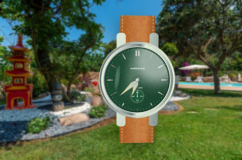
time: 6:38
